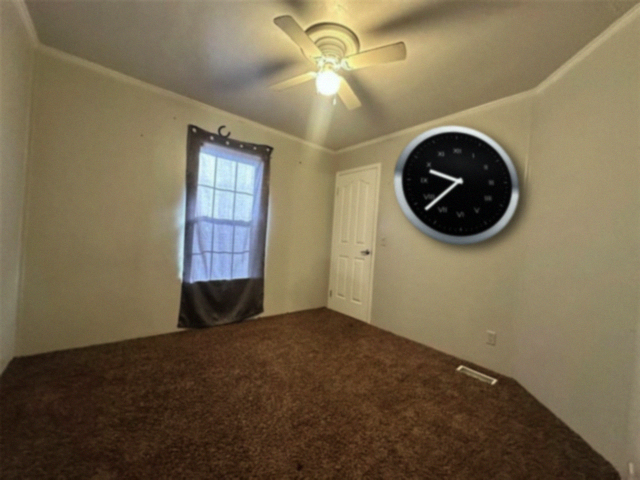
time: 9:38
